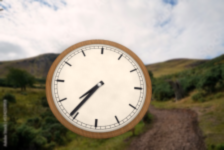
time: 7:36
